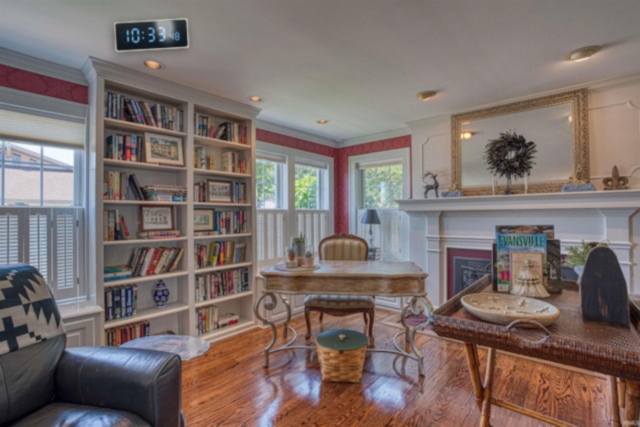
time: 10:33
